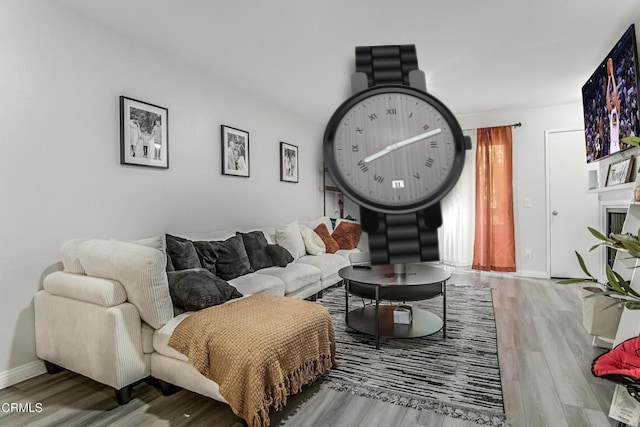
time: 8:12
